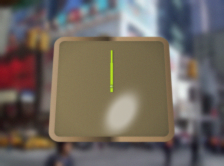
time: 12:00
